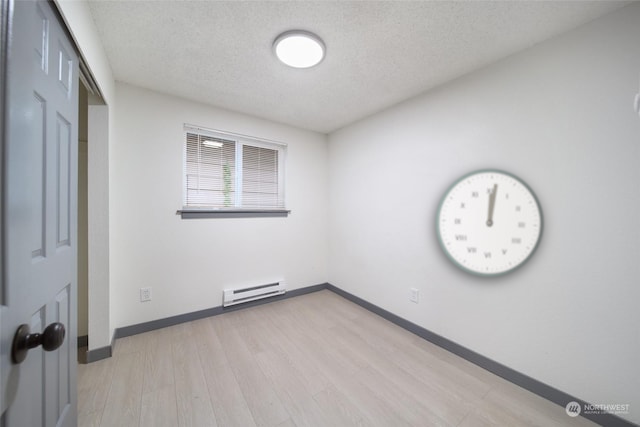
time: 12:01
